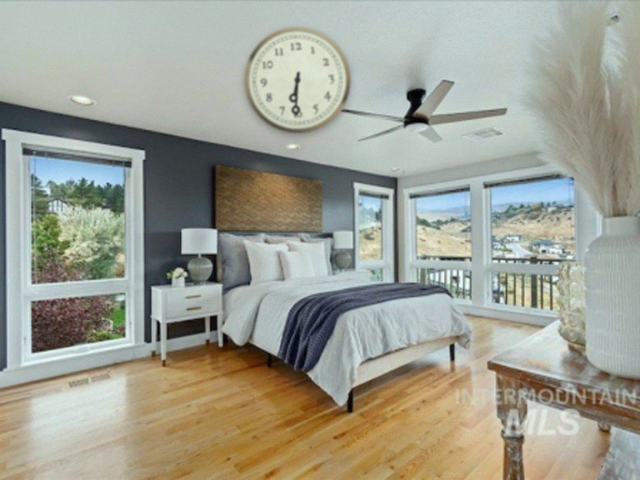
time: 6:31
